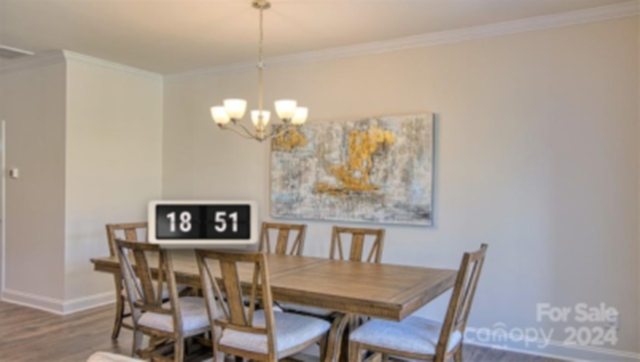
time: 18:51
